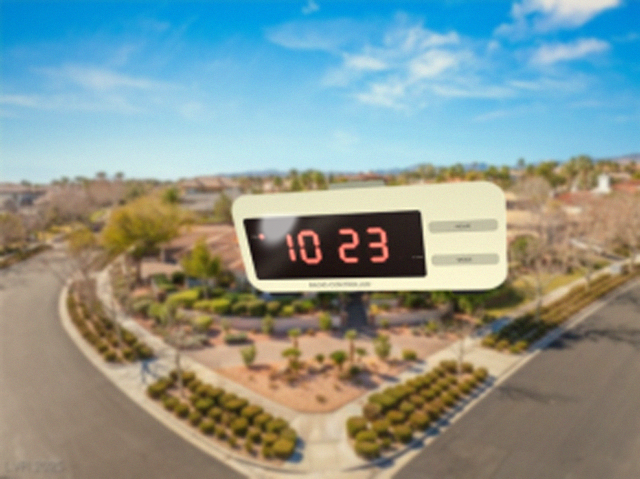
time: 10:23
